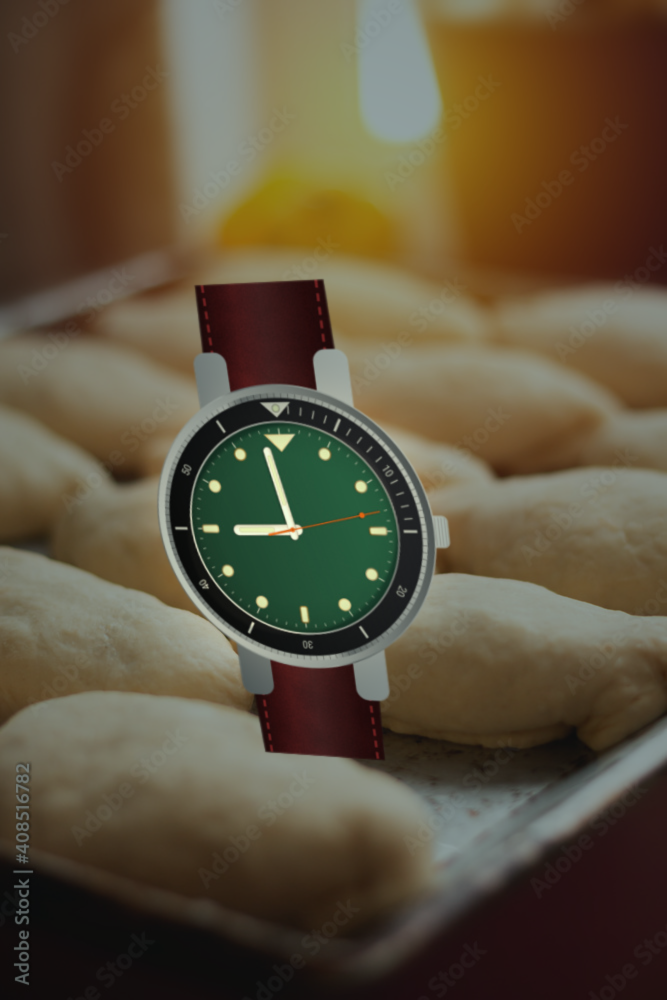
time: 8:58:13
